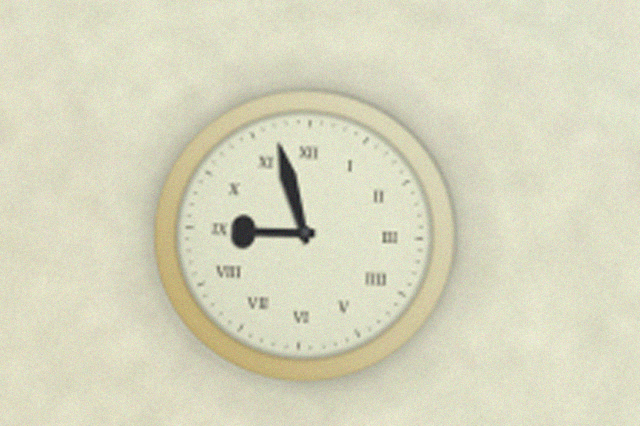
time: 8:57
